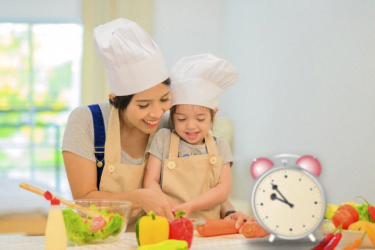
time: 9:54
